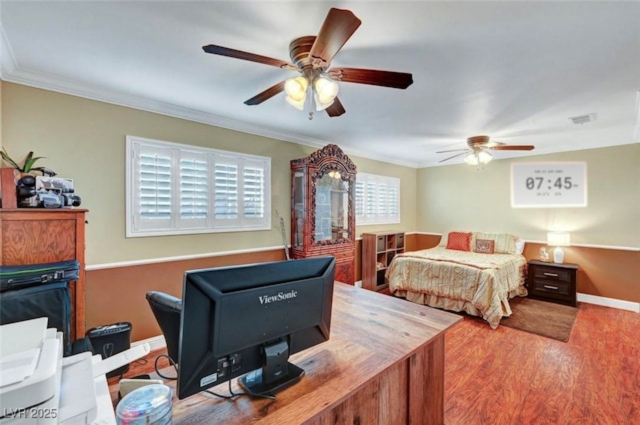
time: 7:45
